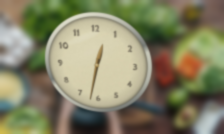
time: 12:32
